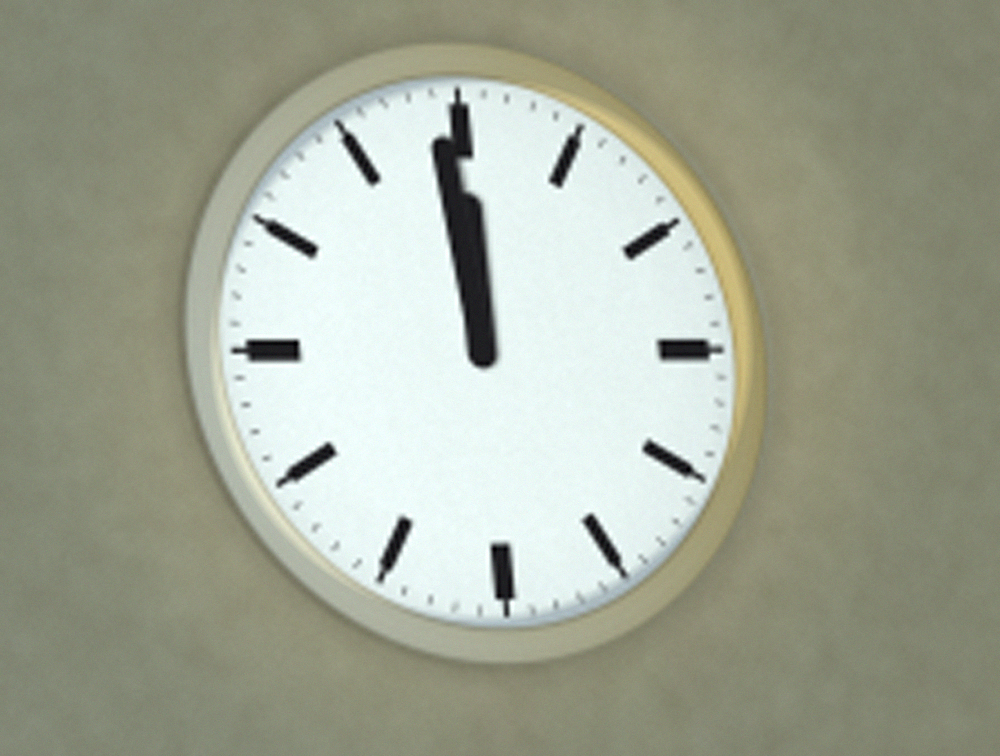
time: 11:59
